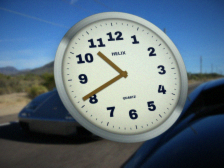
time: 10:41
